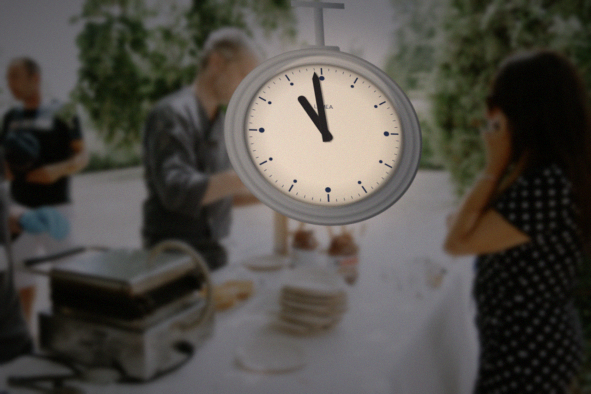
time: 10:59
